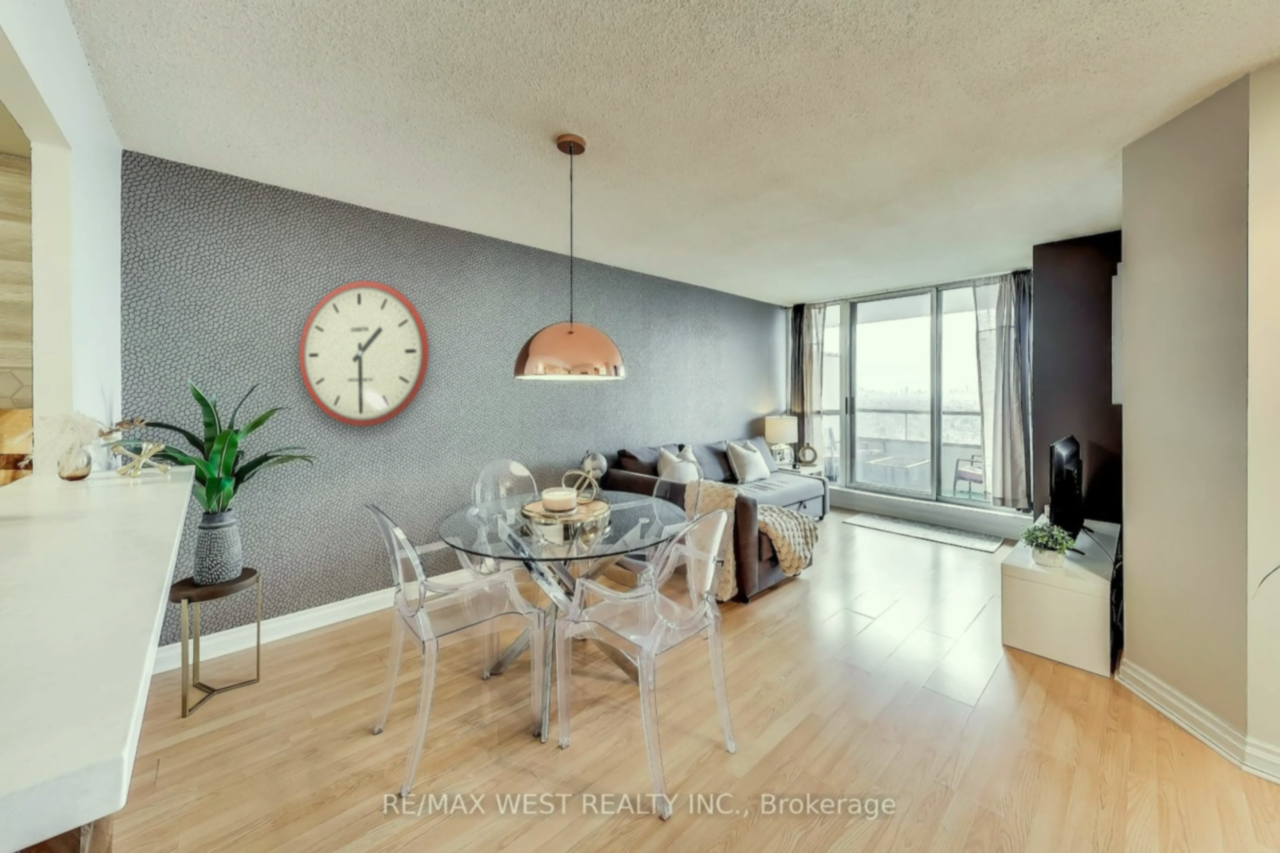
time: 1:30
